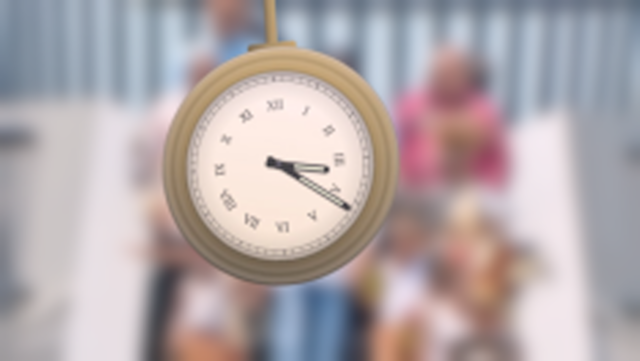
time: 3:21
